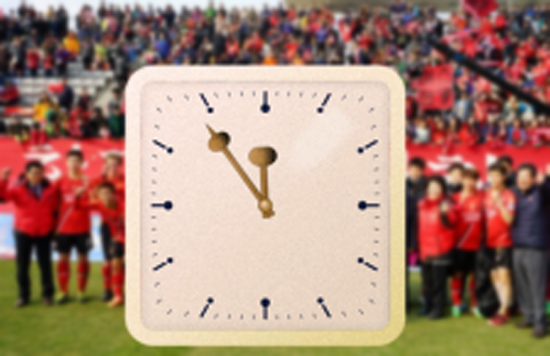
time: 11:54
